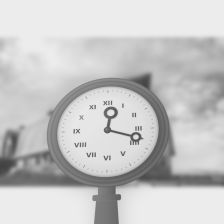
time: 12:18
